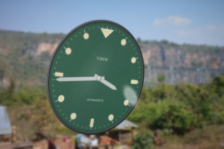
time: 3:44
